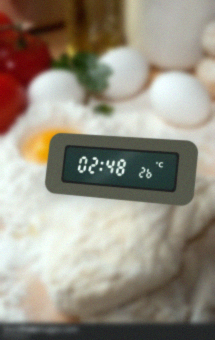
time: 2:48
